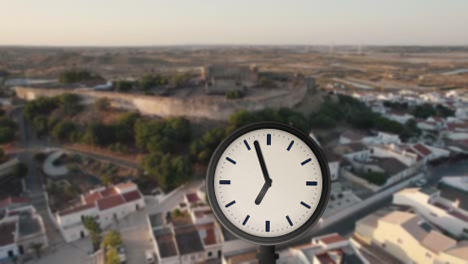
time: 6:57
